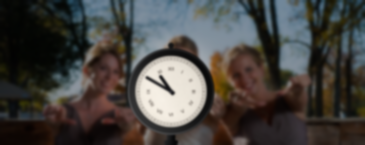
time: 10:50
